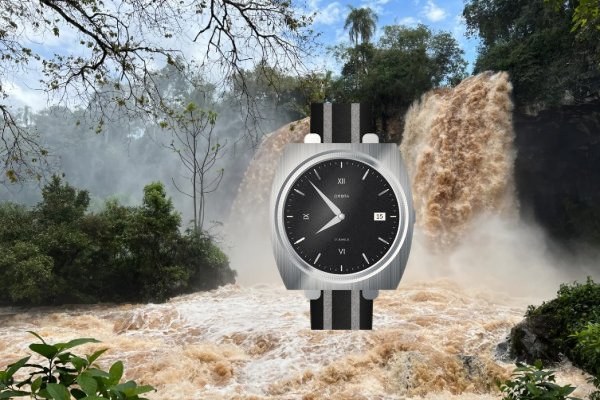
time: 7:53
